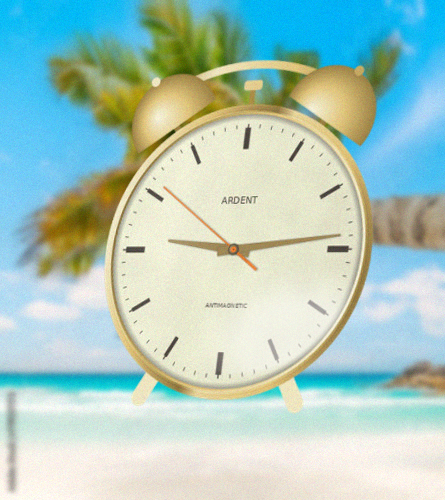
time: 9:13:51
